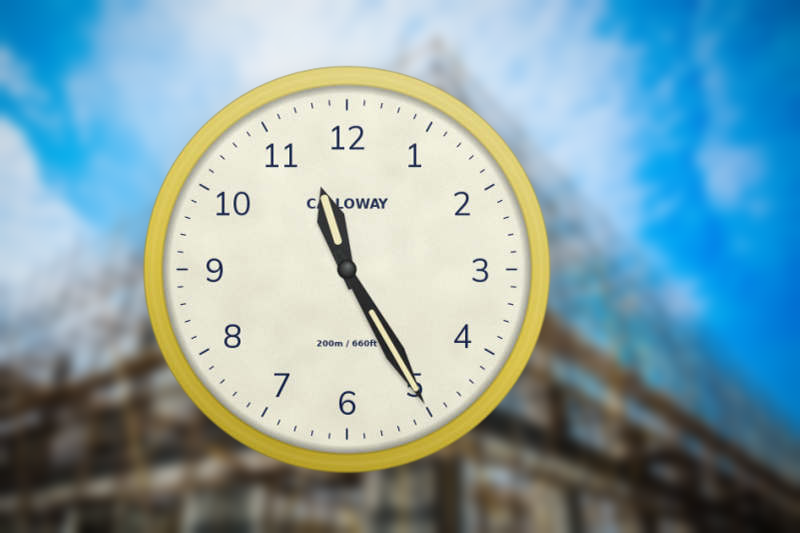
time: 11:25
